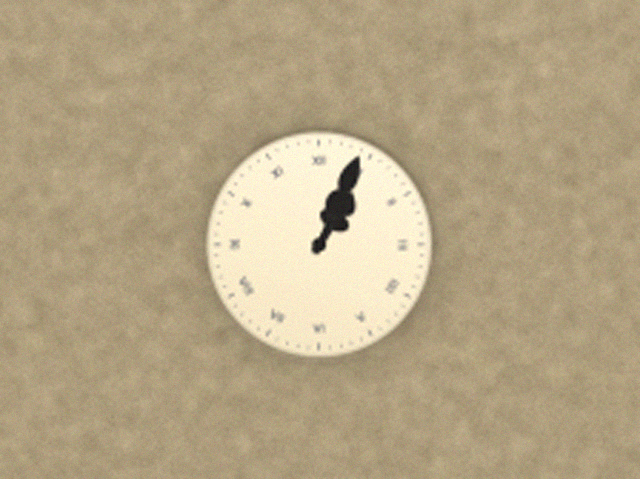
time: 1:04
